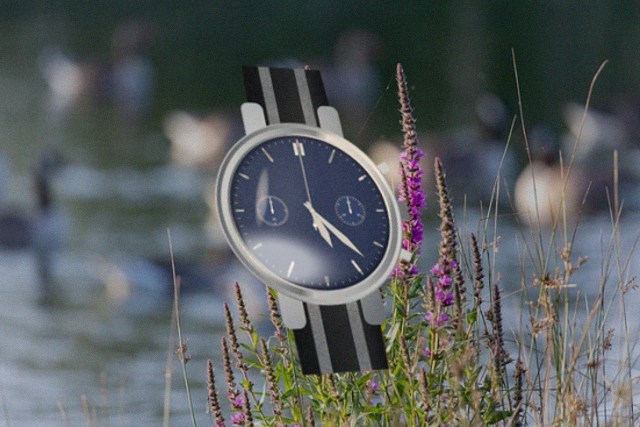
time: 5:23
